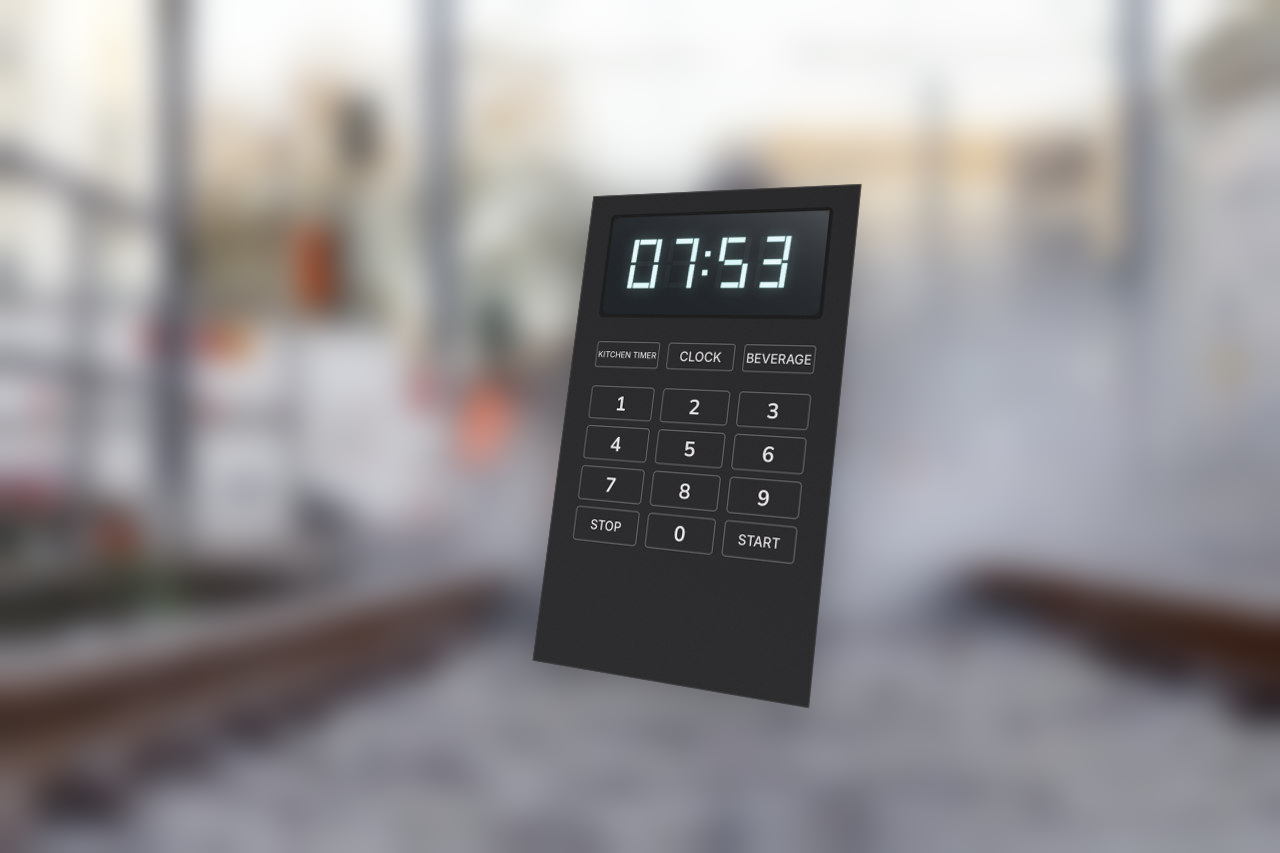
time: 7:53
